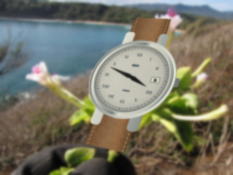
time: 3:48
